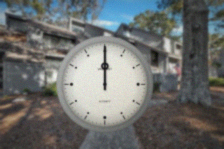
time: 12:00
